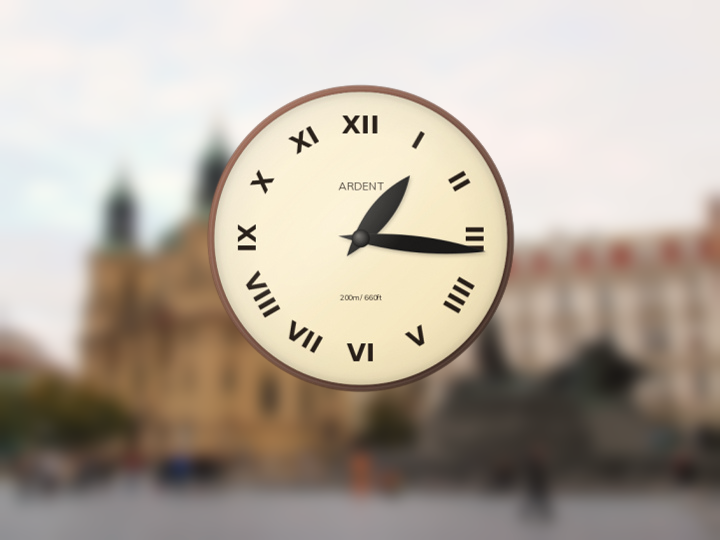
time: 1:16
